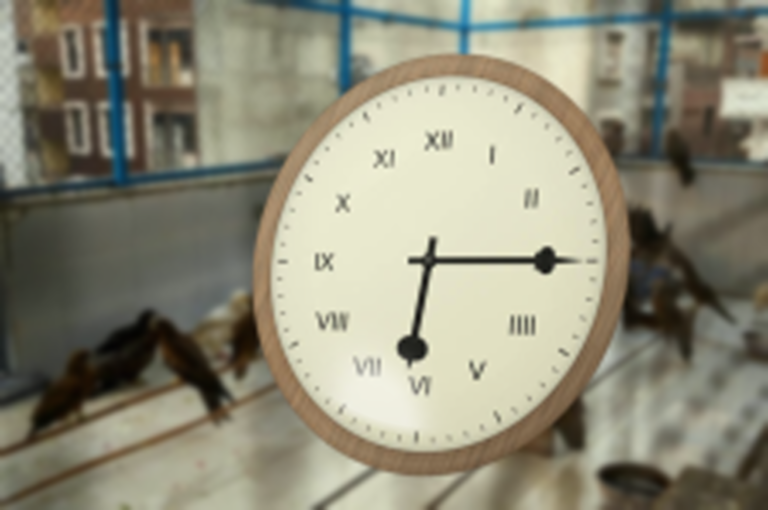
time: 6:15
